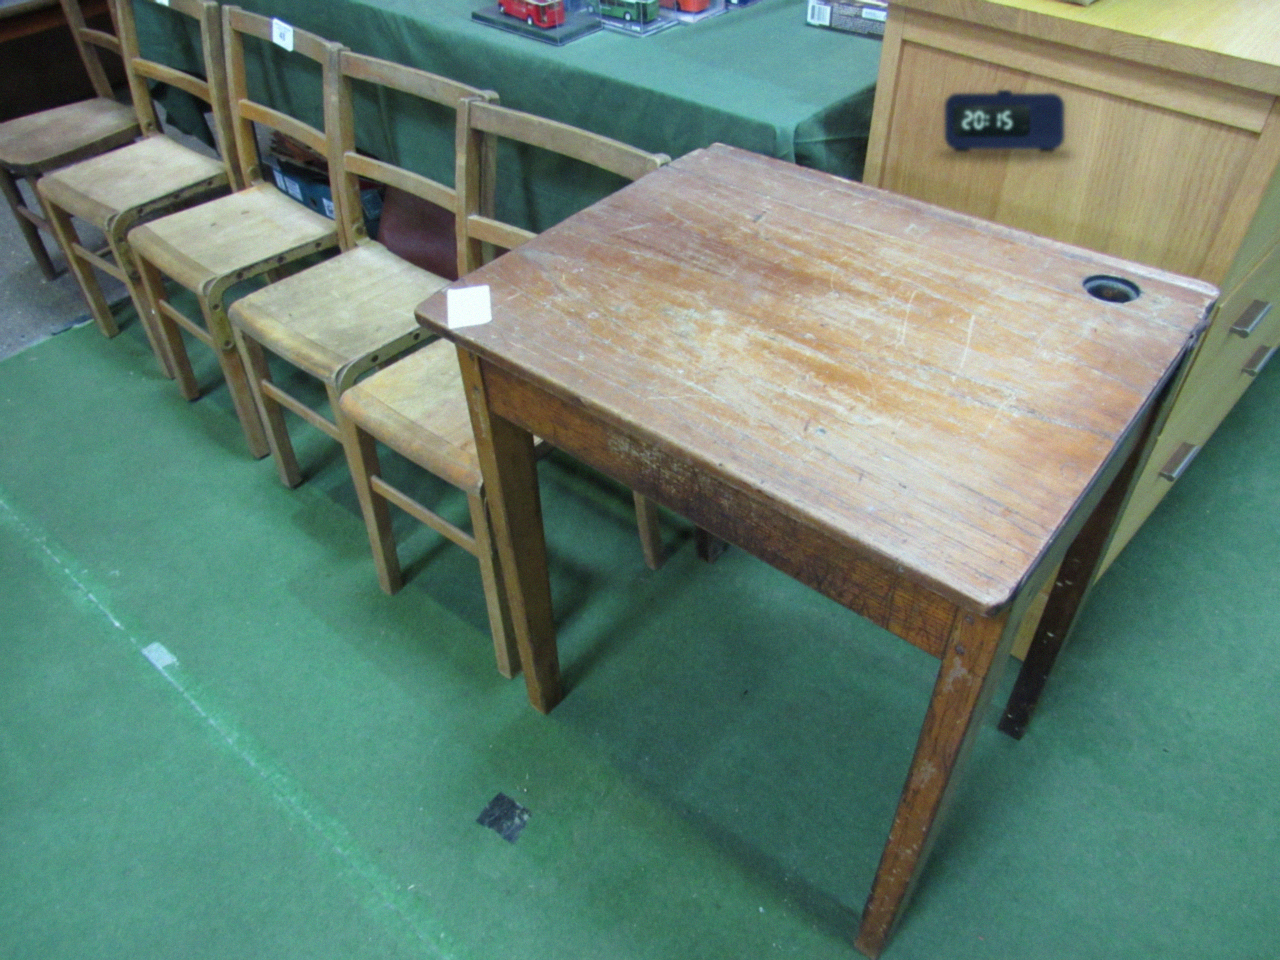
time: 20:15
